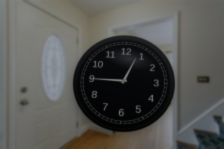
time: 12:45
